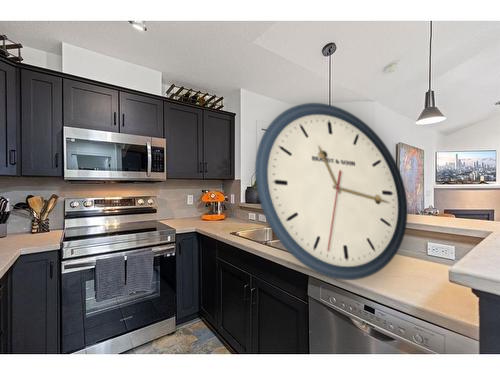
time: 11:16:33
